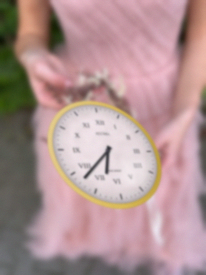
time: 6:38
